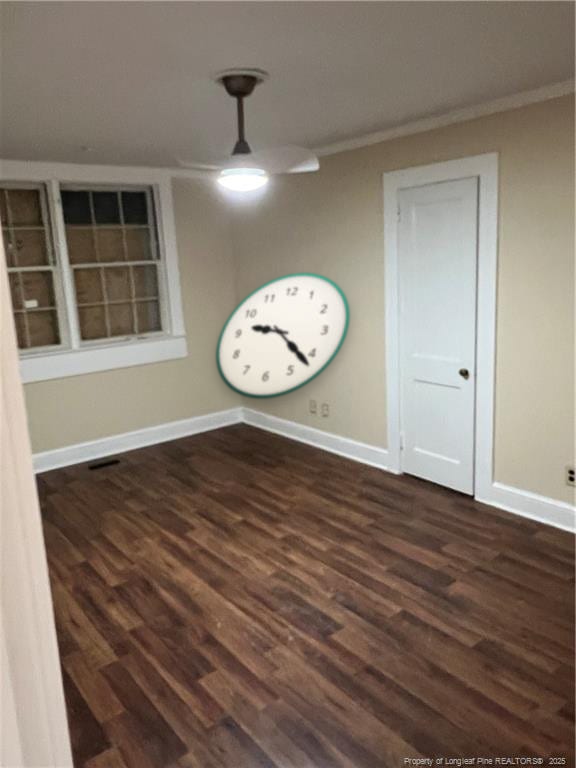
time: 9:22
